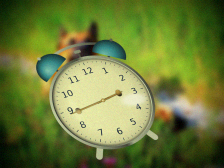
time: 2:44
